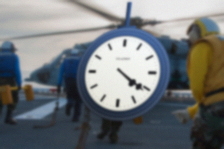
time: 4:21
